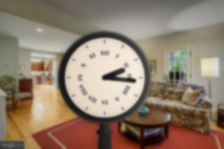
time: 2:16
